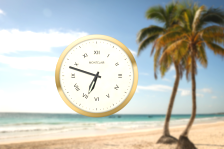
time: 6:48
